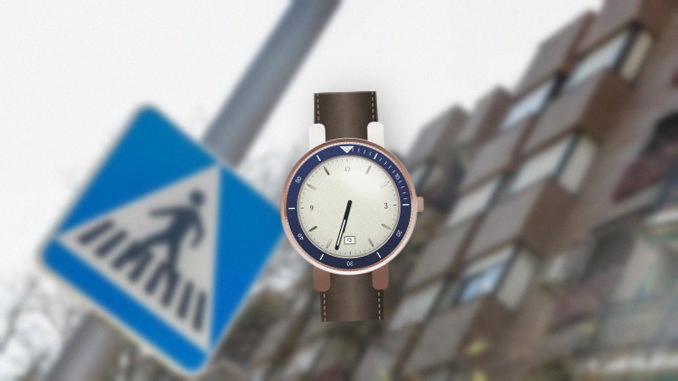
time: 6:33
